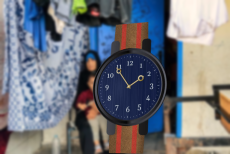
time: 1:54
